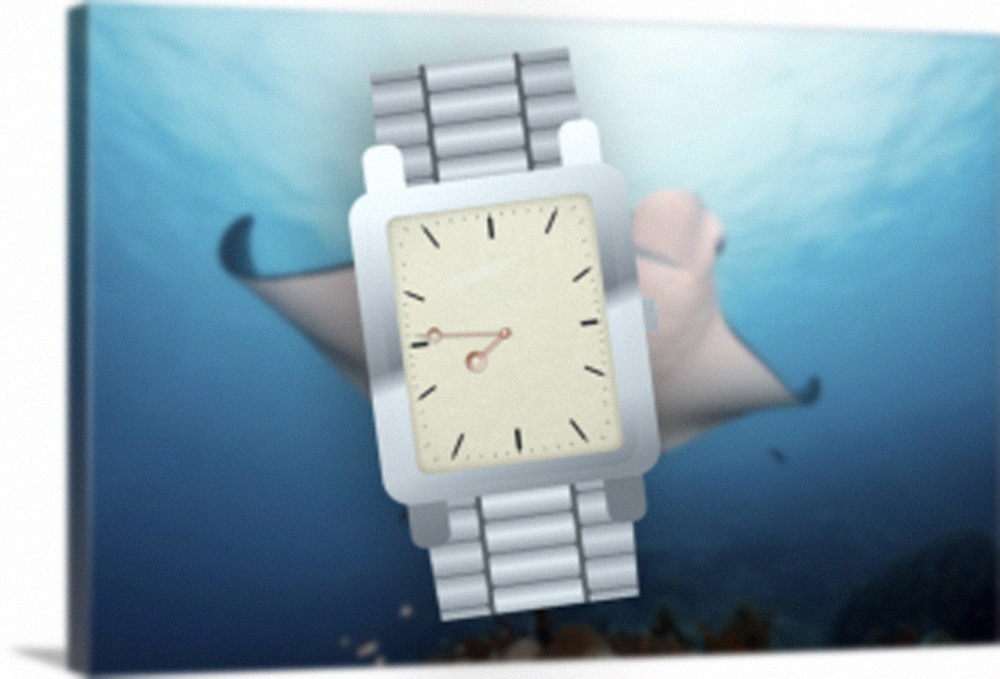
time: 7:46
